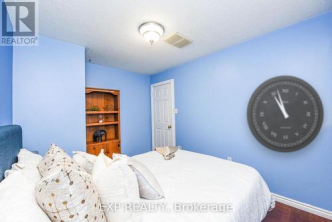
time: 10:57
